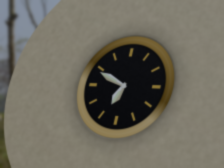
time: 6:49
